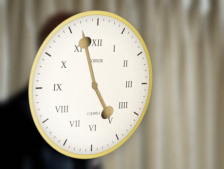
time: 4:57
